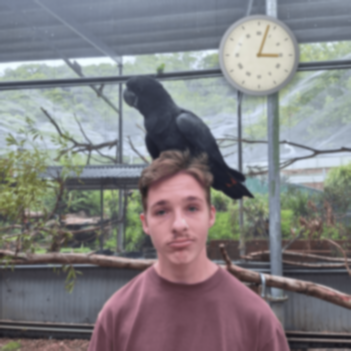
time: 3:03
